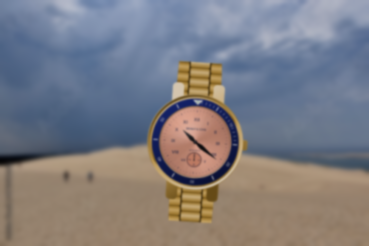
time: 10:21
